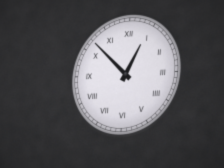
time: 12:52
